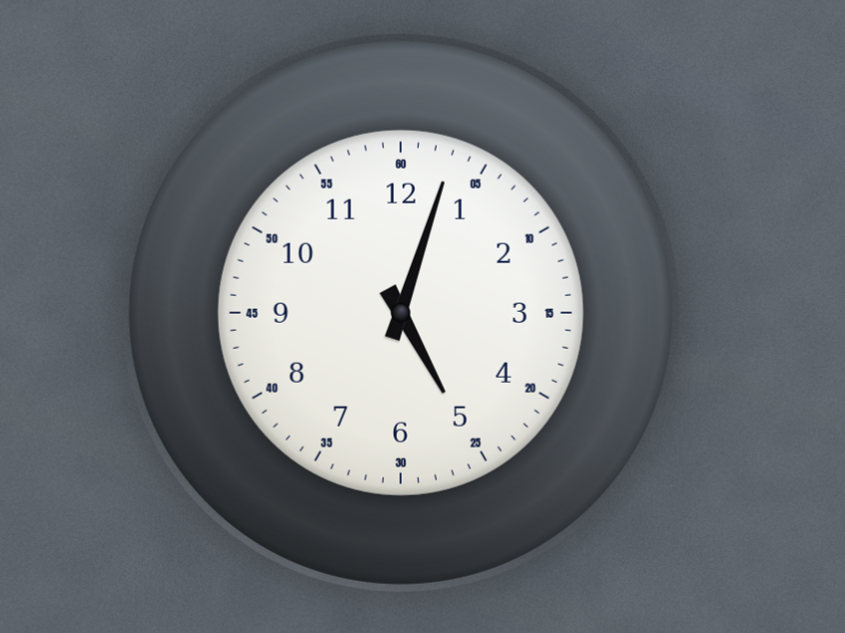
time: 5:03
